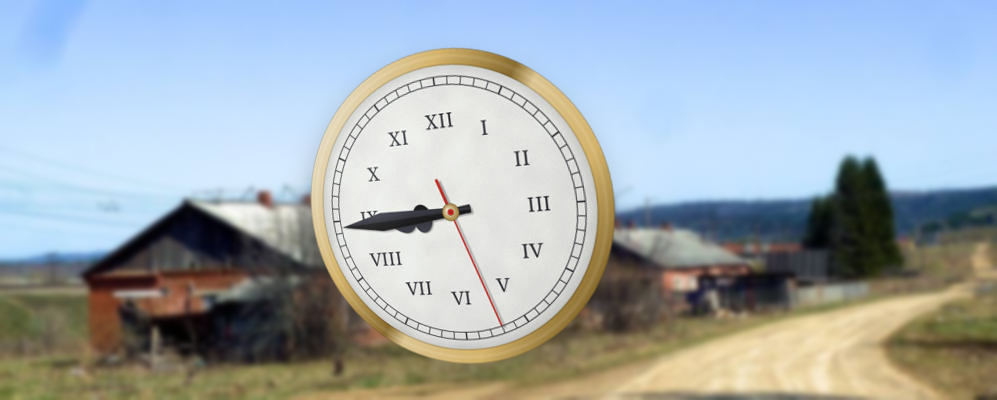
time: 8:44:27
